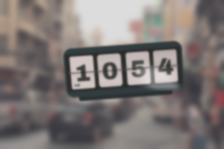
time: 10:54
